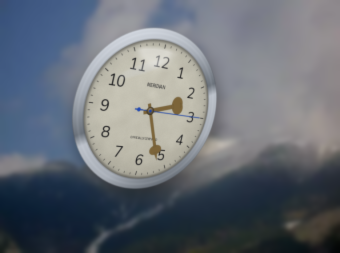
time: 2:26:15
